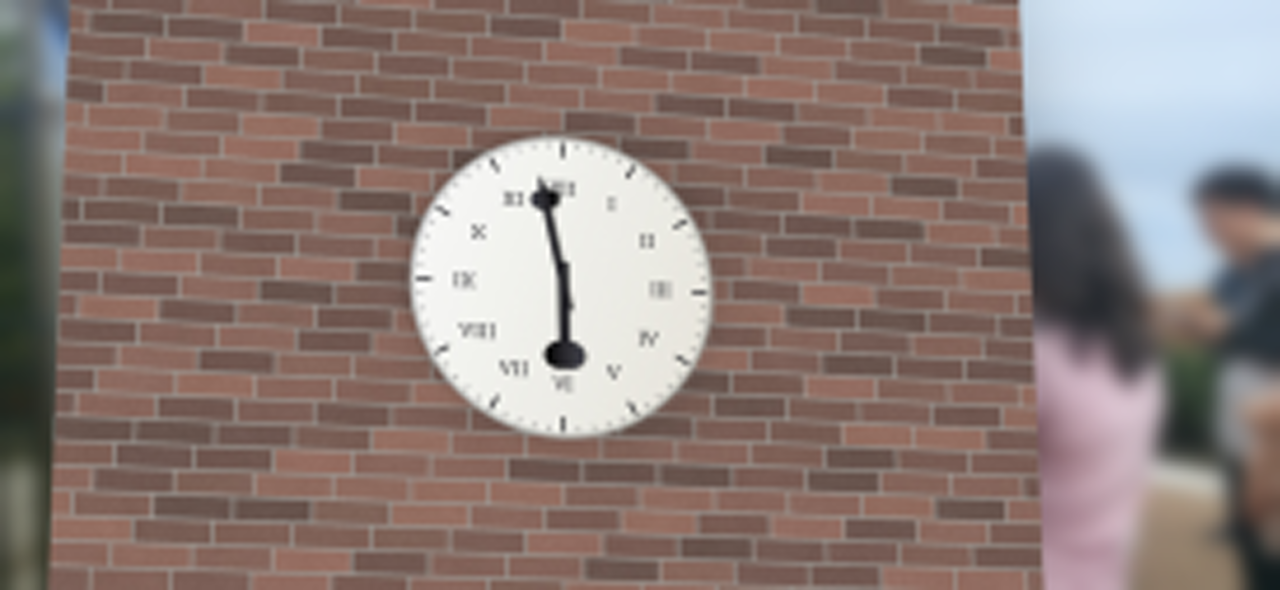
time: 5:58
